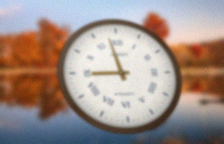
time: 8:58
